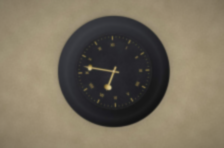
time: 6:47
